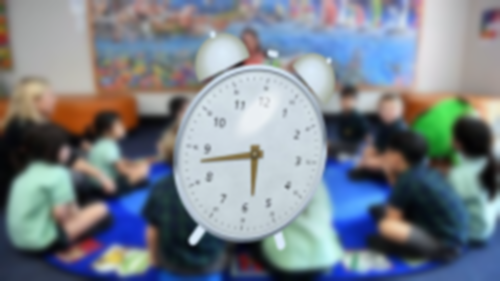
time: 5:43
